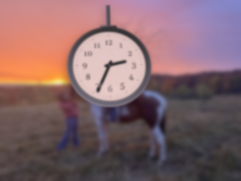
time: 2:34
